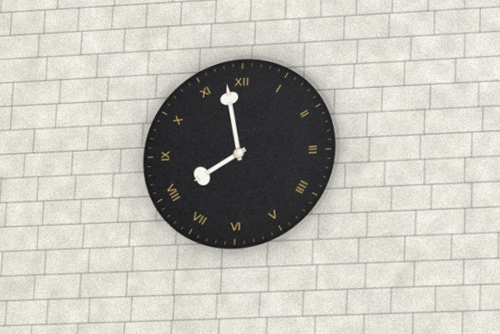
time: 7:58
